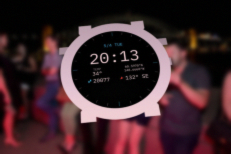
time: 20:13
